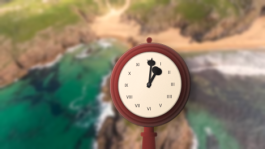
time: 1:01
